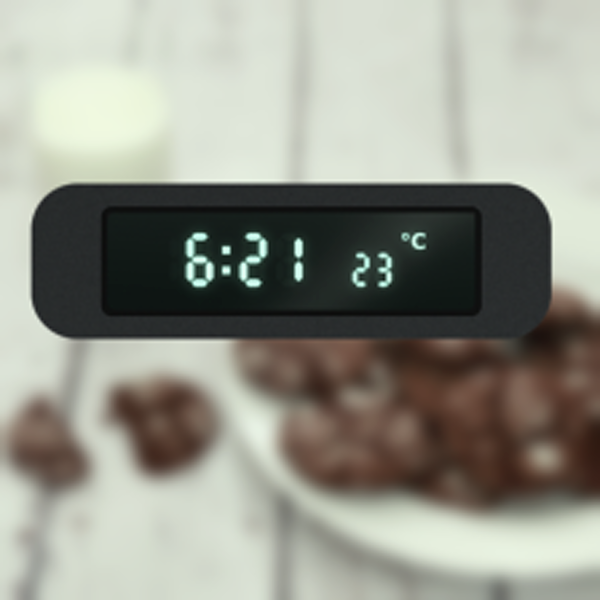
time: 6:21
